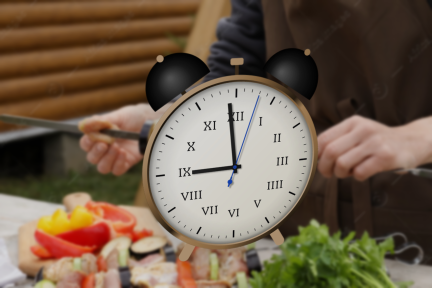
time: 8:59:03
